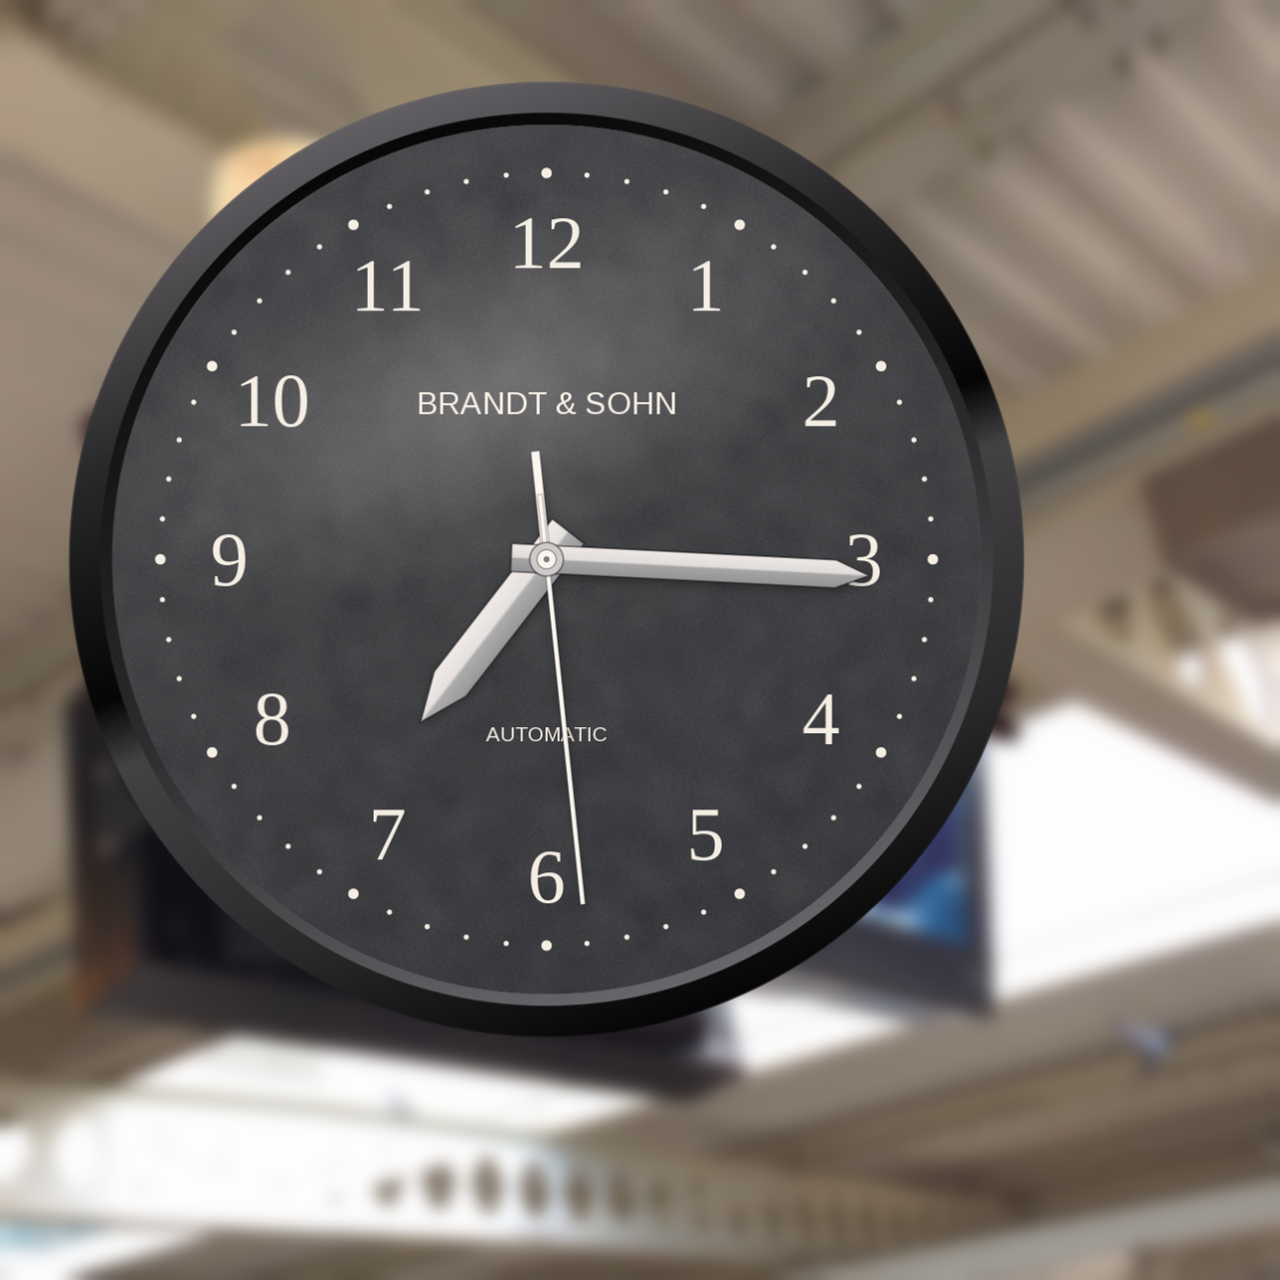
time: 7:15:29
